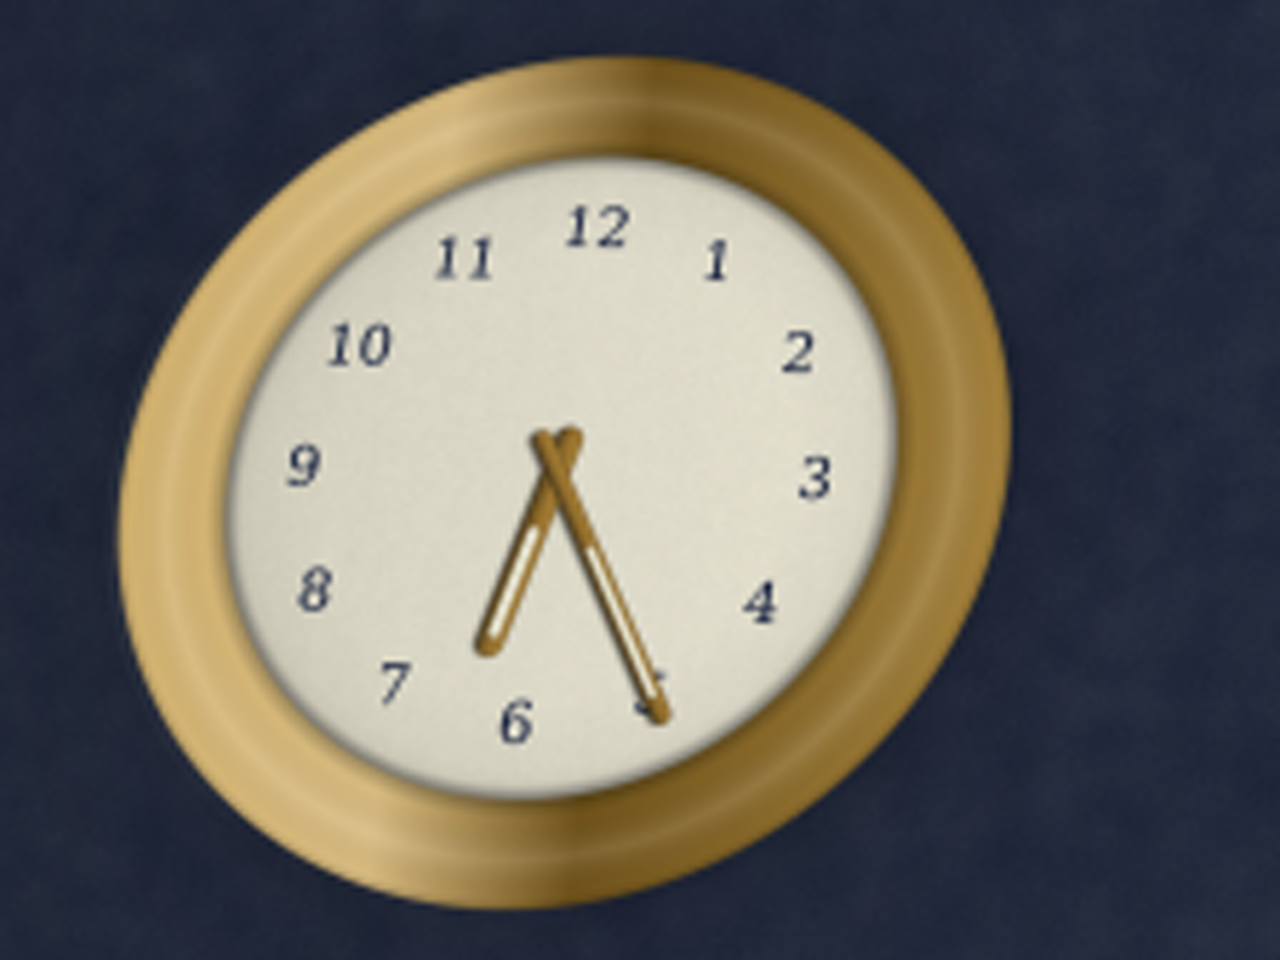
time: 6:25
